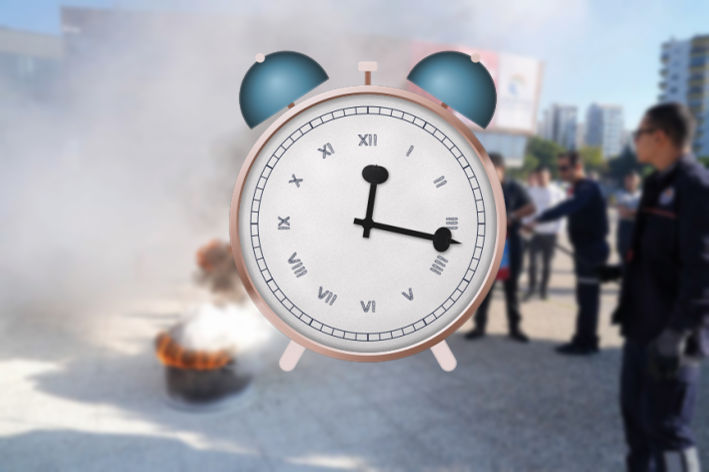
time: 12:17
